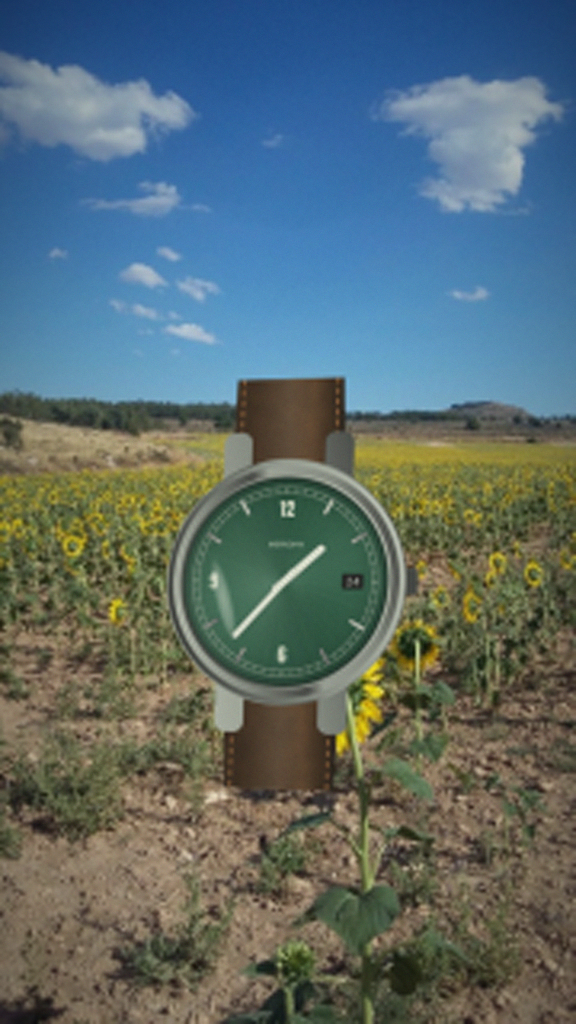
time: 1:37
